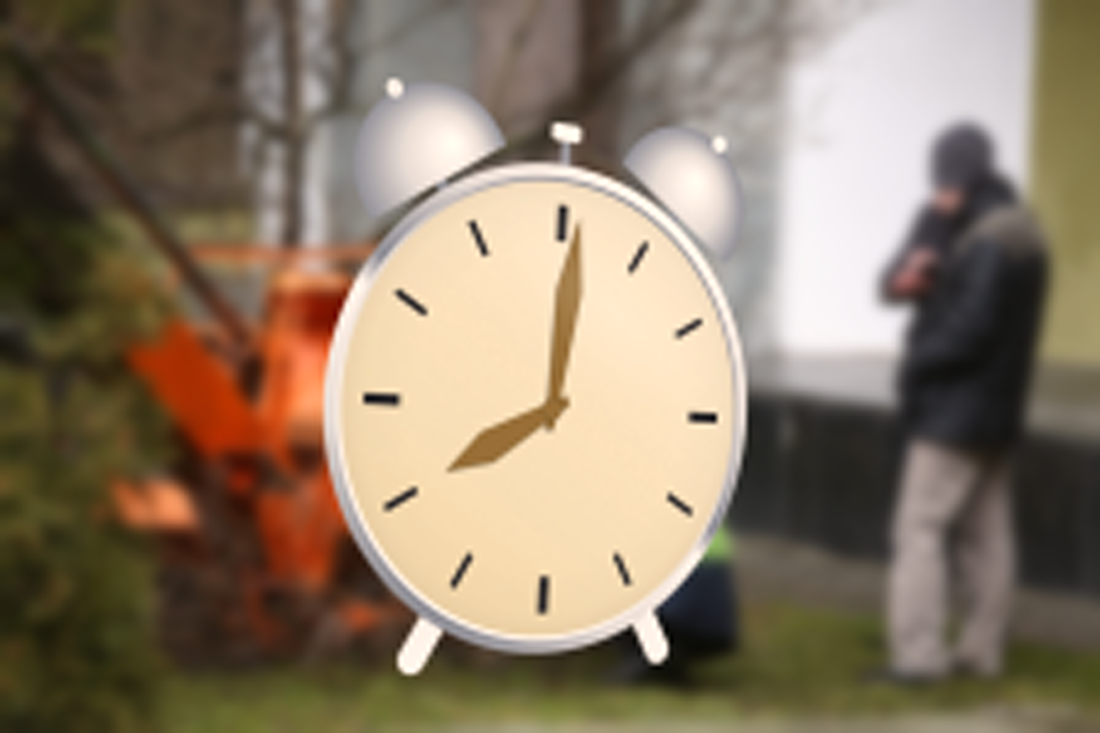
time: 8:01
